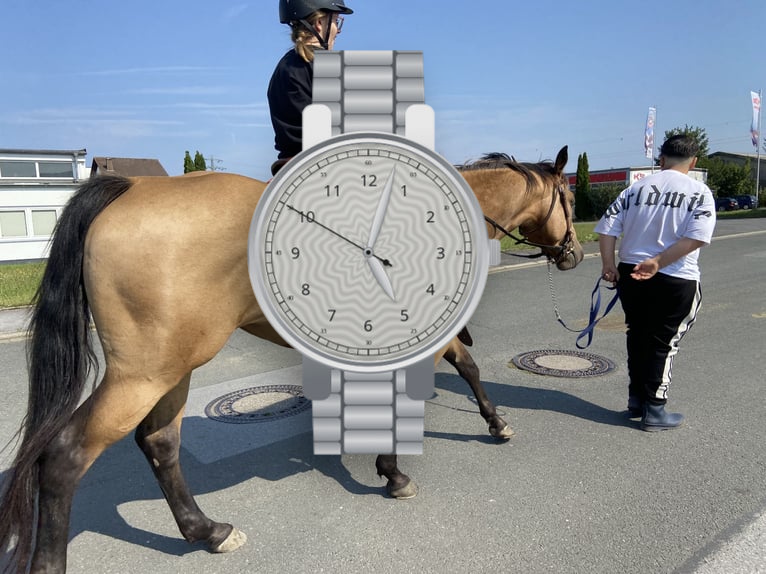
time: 5:02:50
